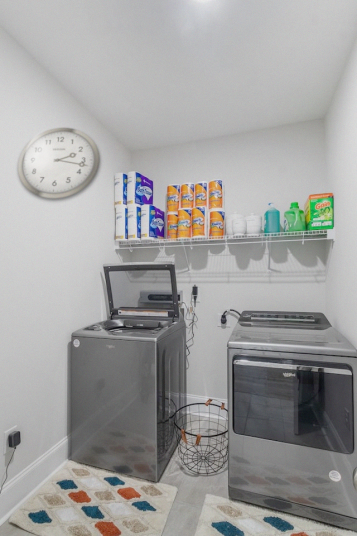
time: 2:17
